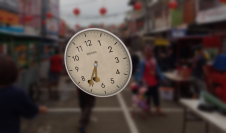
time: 6:36
